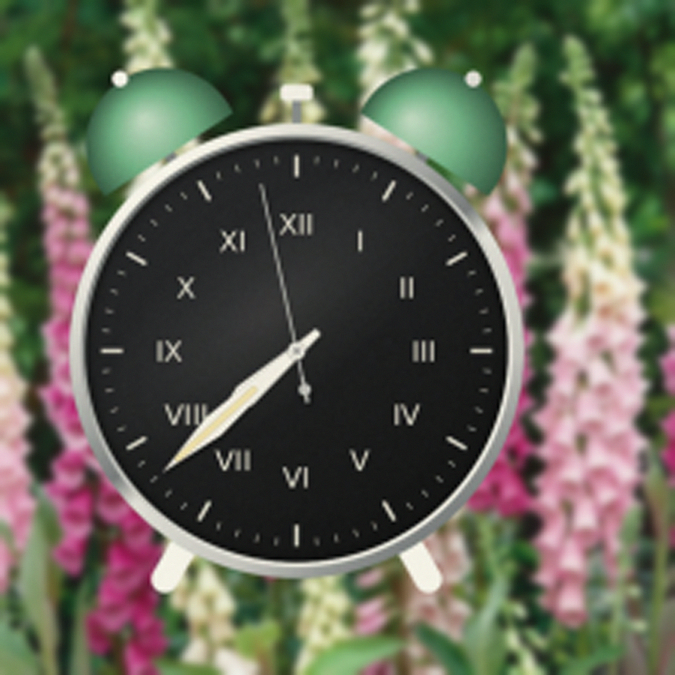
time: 7:37:58
